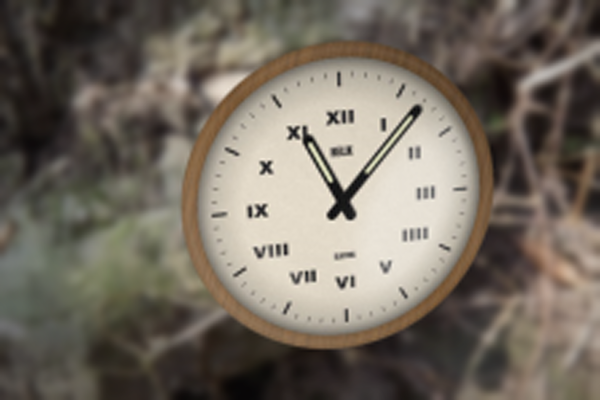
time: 11:07
